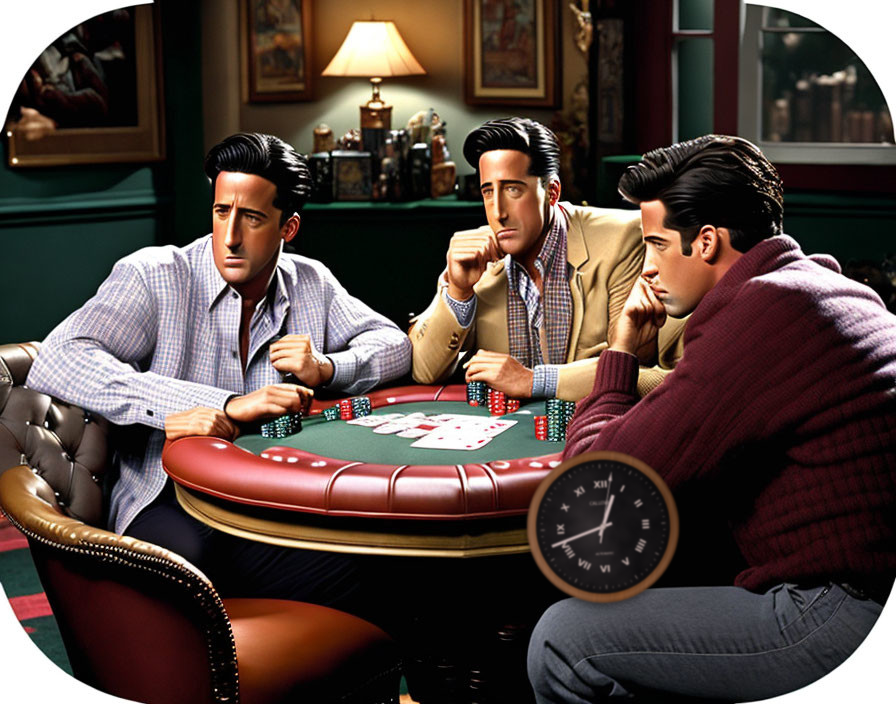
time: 12:42:02
